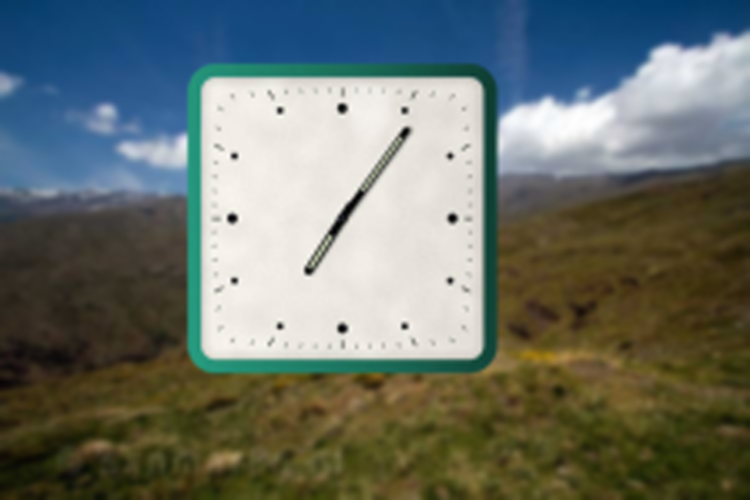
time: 7:06
